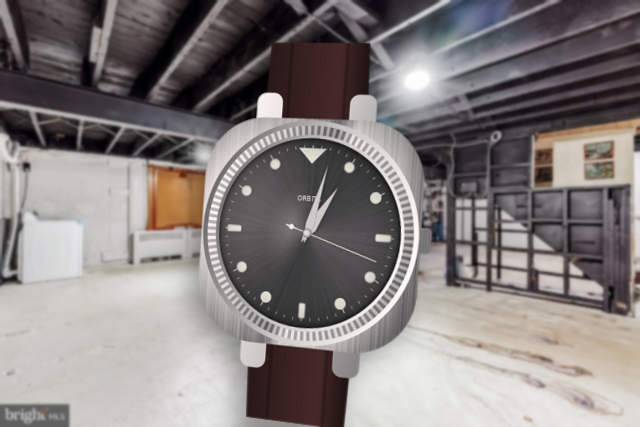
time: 1:02:18
